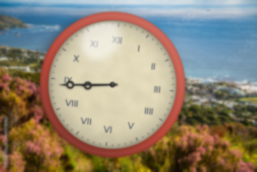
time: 8:44
